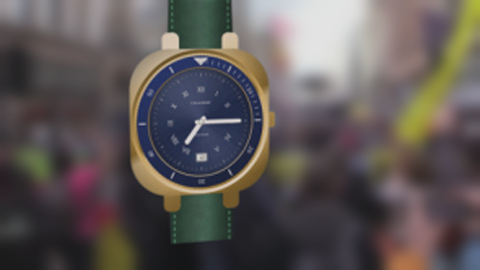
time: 7:15
